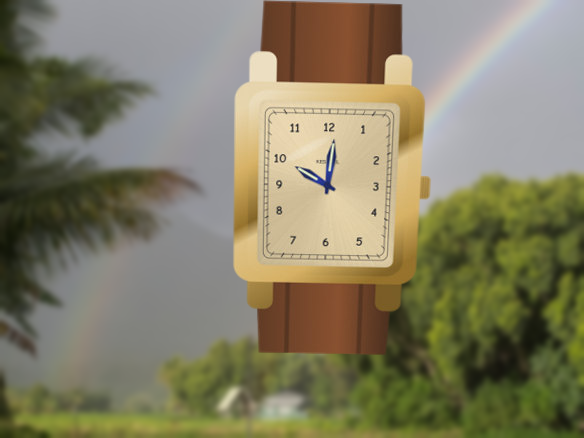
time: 10:01
